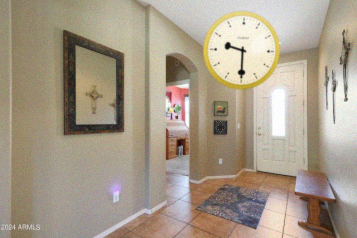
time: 9:30
